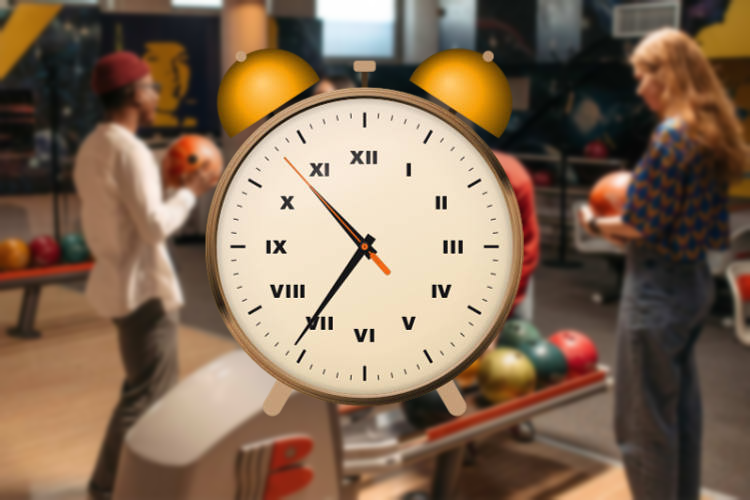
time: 10:35:53
